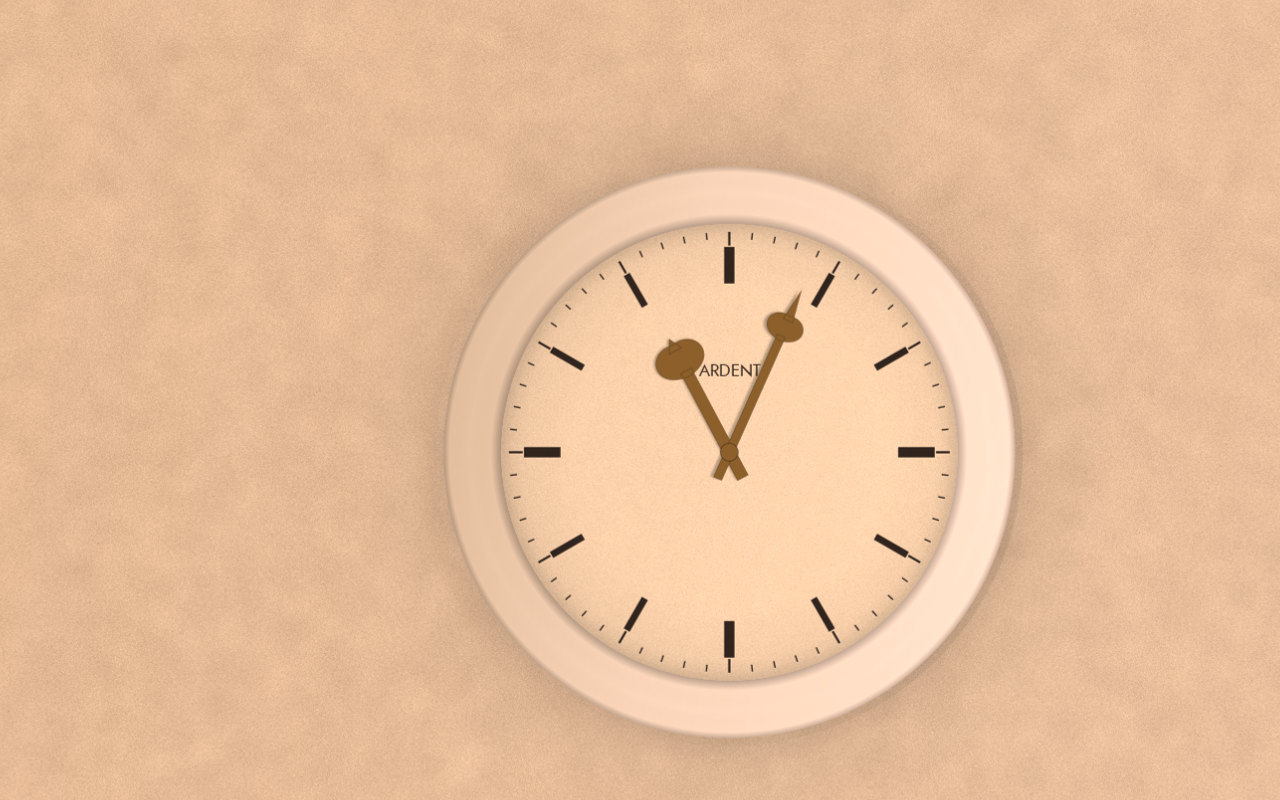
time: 11:04
